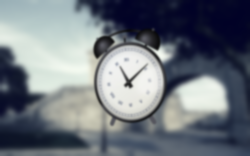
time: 11:09
